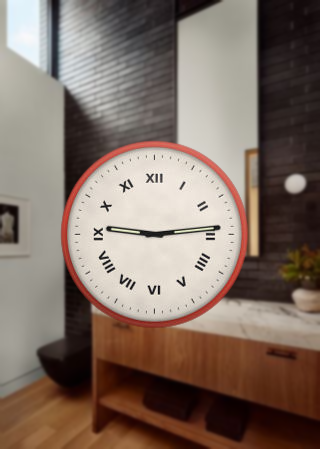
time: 9:14
